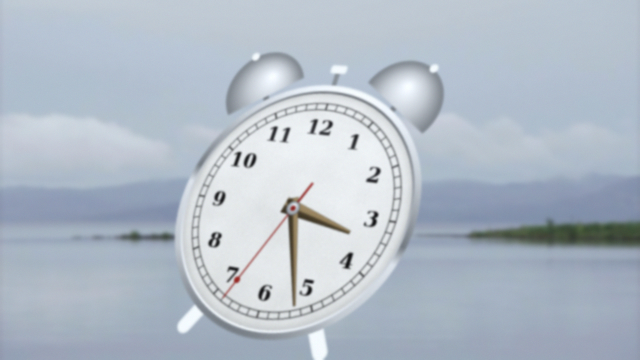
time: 3:26:34
